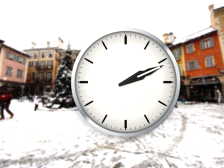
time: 2:11
